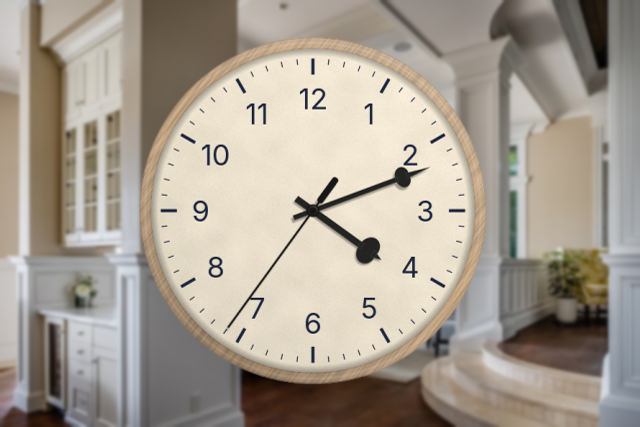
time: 4:11:36
